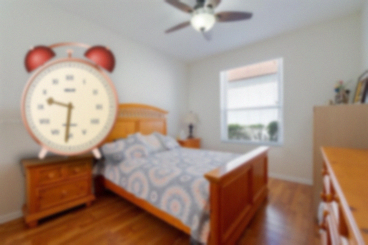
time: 9:31
